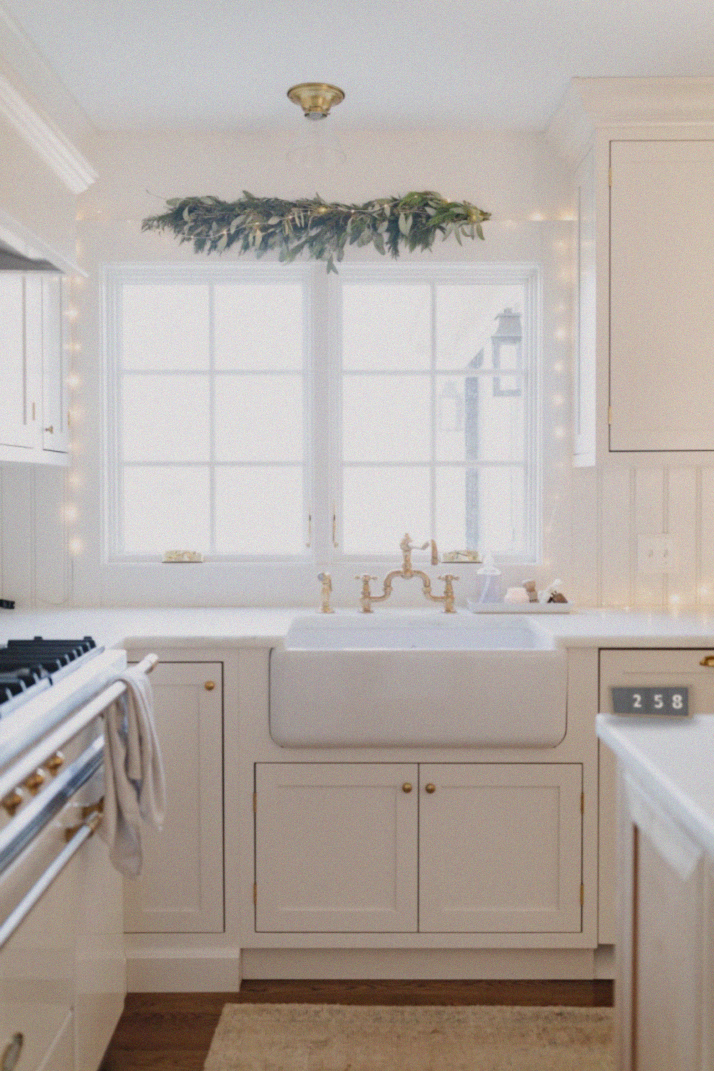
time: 2:58
